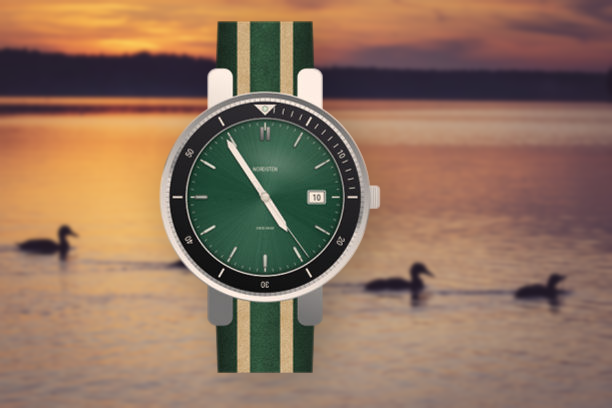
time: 4:54:24
